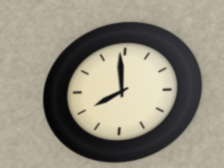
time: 7:59
